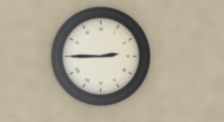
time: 2:45
